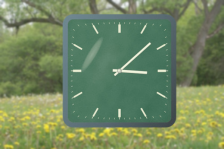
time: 3:08
